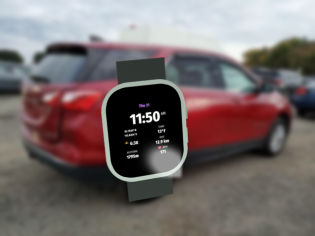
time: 11:50
